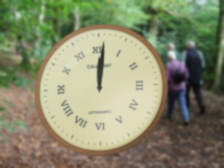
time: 12:01
